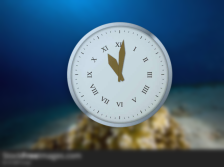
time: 11:01
